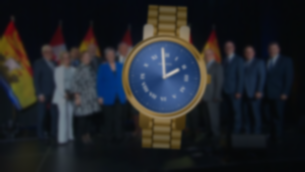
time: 1:59
